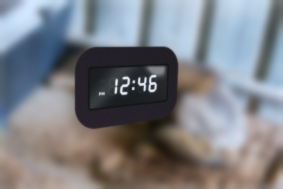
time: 12:46
